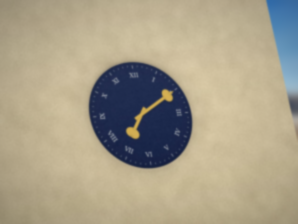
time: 7:10
